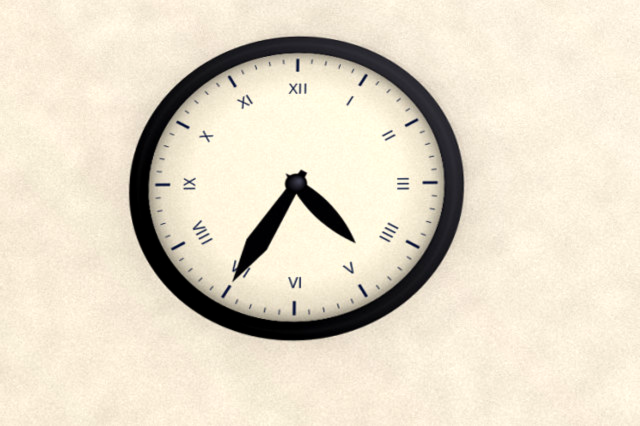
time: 4:35
